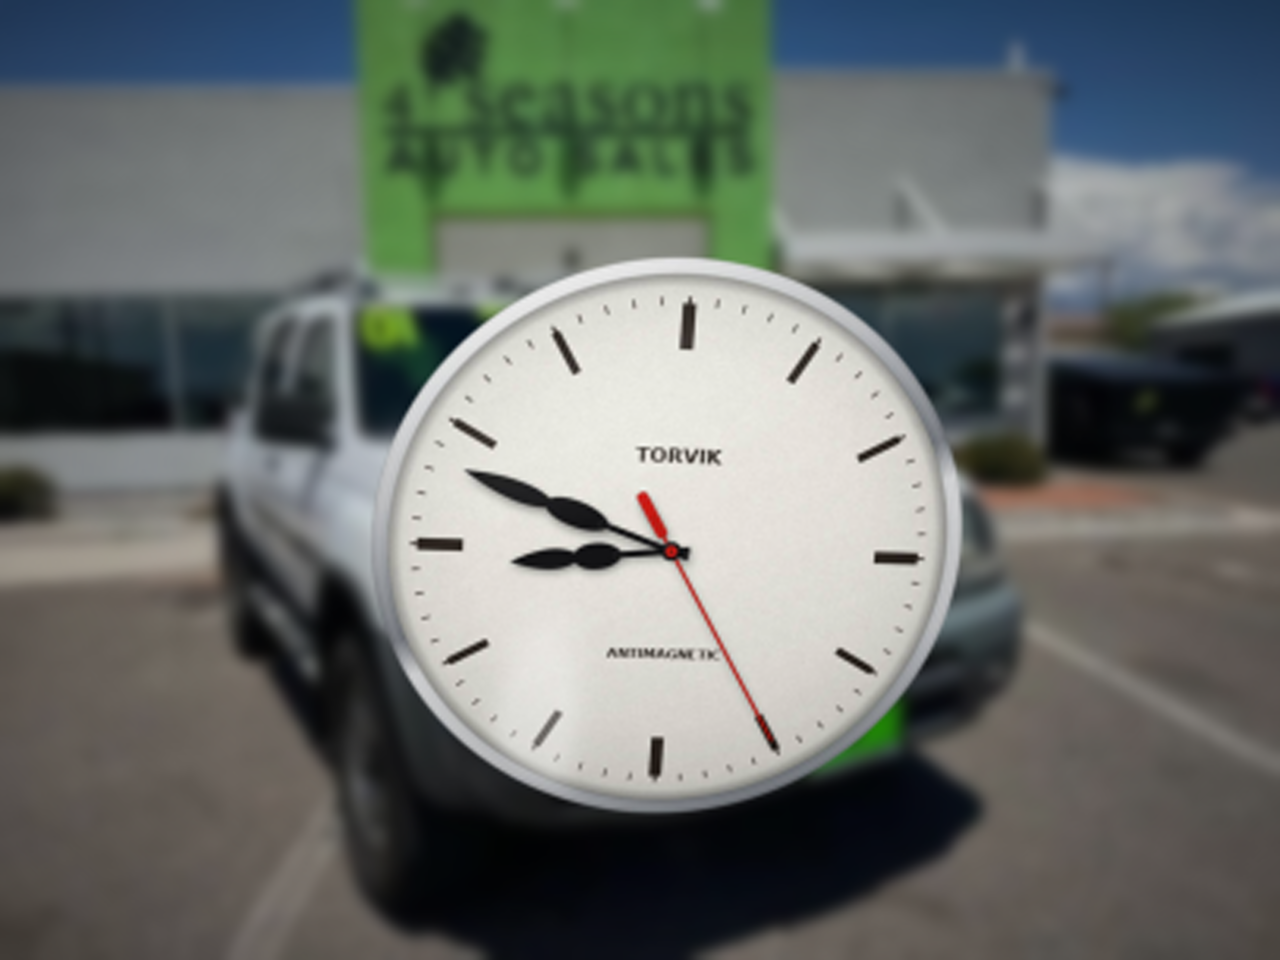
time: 8:48:25
